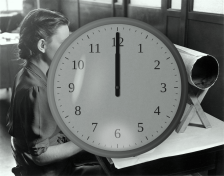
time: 12:00
